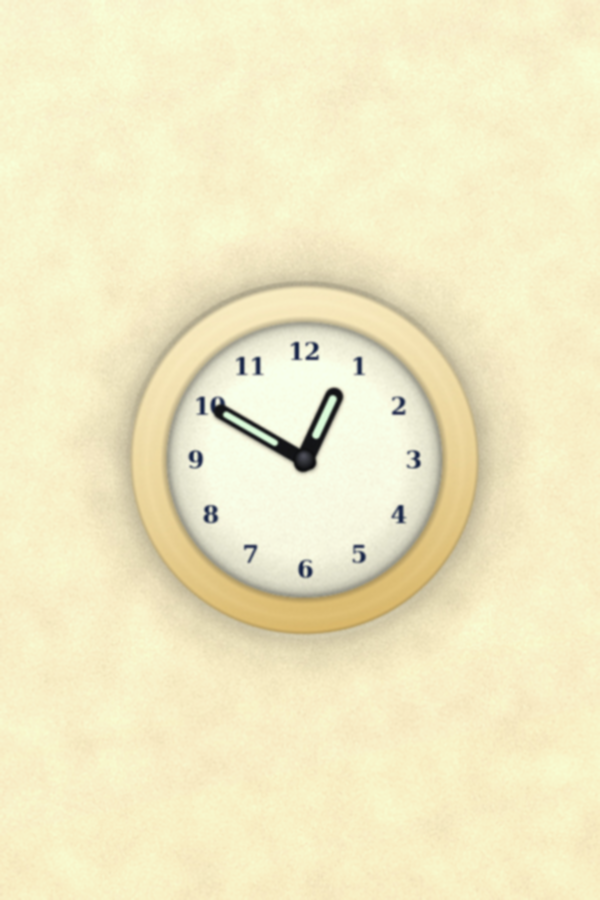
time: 12:50
